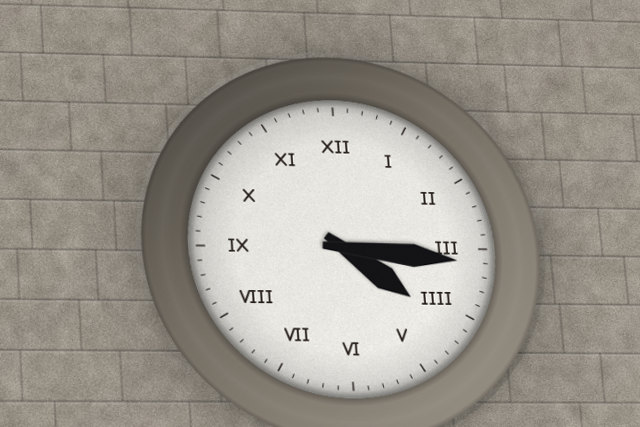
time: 4:16
